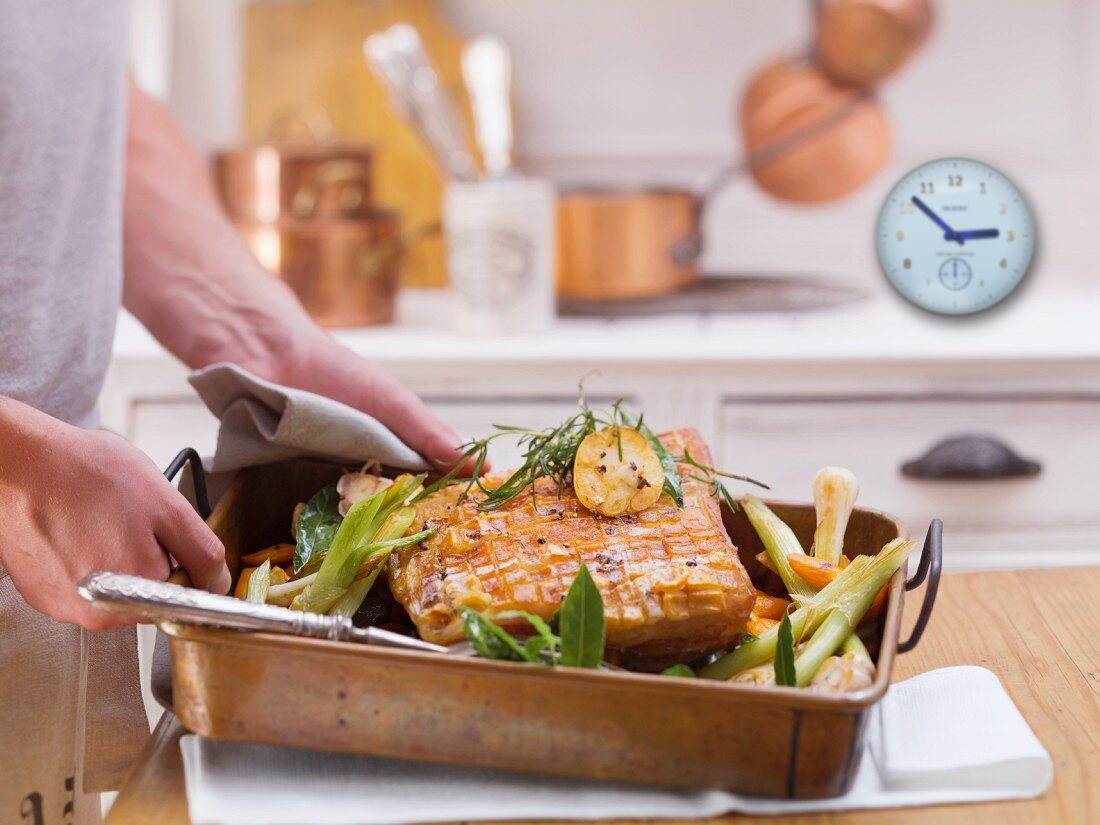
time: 2:52
